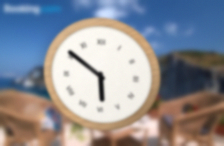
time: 5:51
